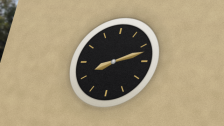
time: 8:12
